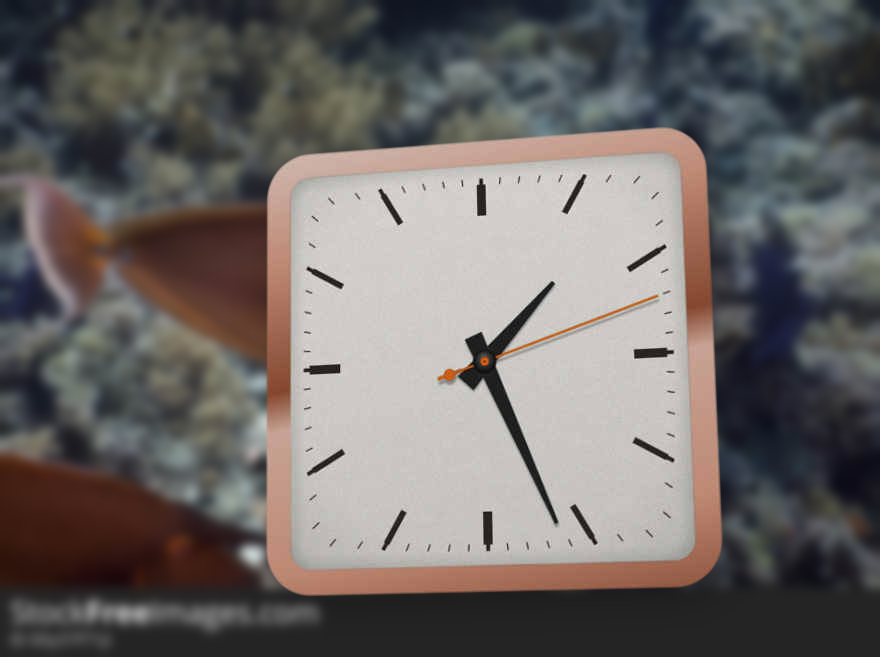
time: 1:26:12
